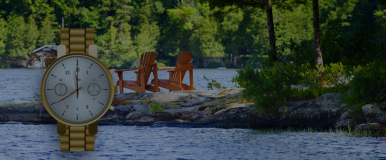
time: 11:40
